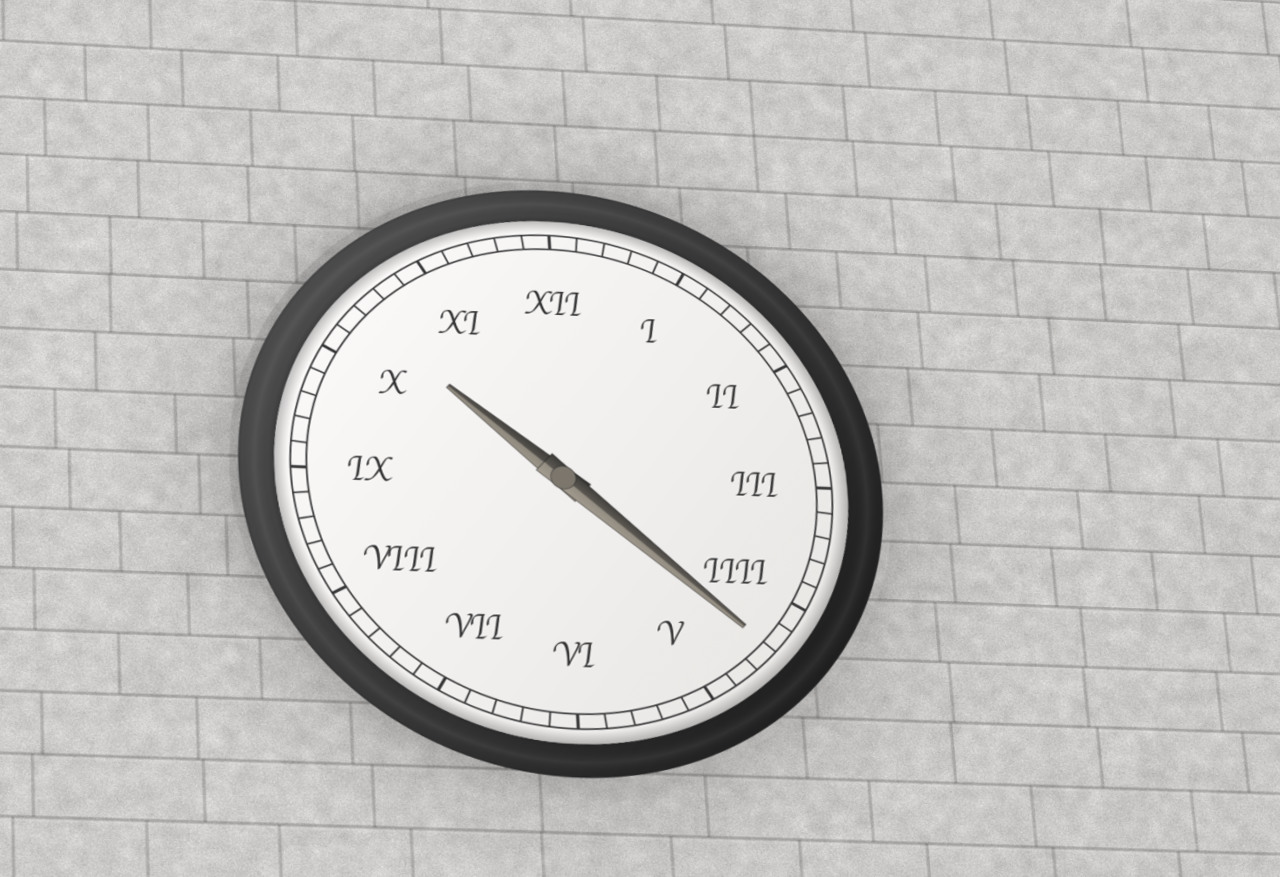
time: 10:22
